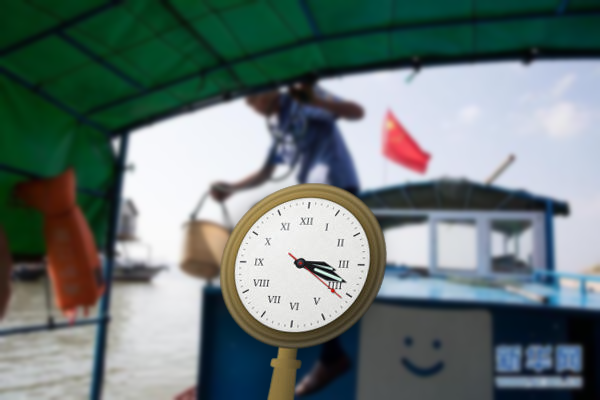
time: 3:18:21
